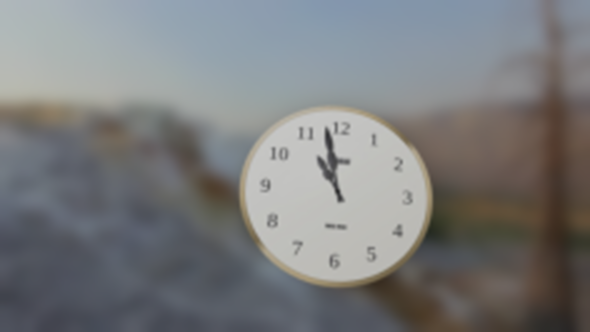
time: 10:58
